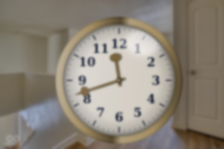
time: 11:42
